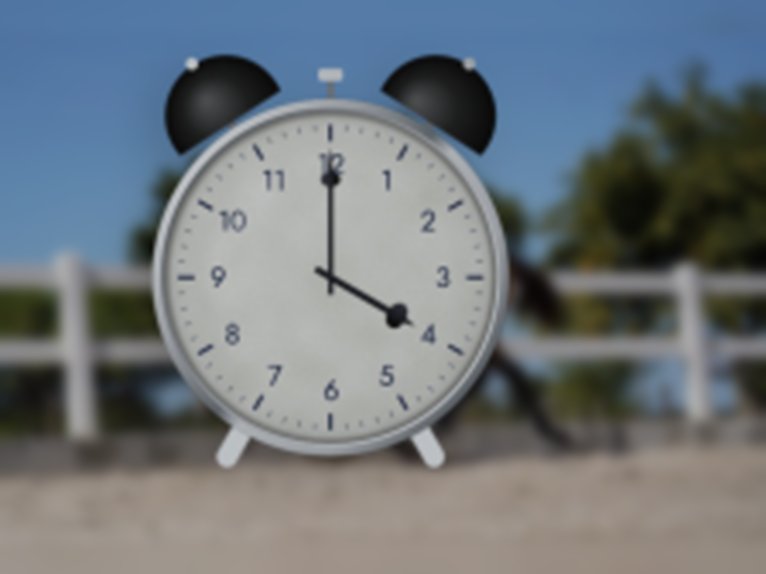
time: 4:00
